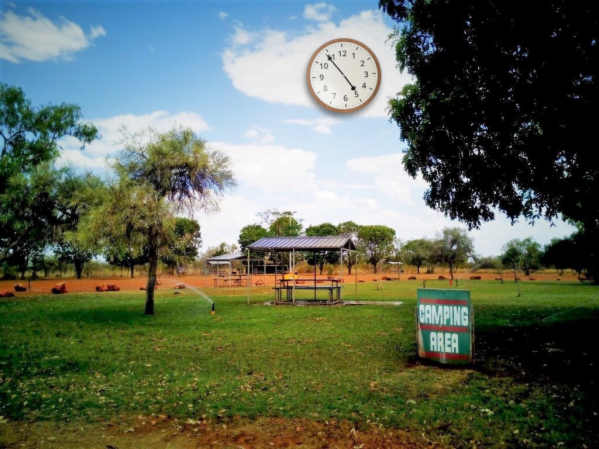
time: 4:54
